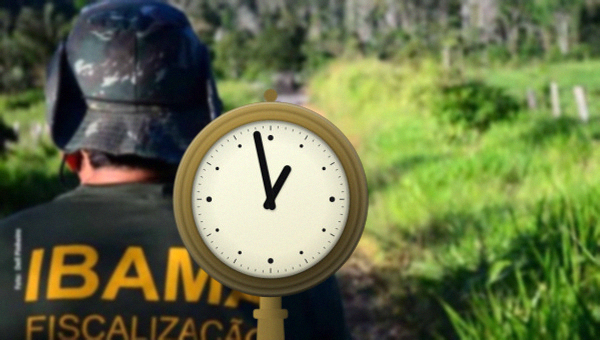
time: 12:58
